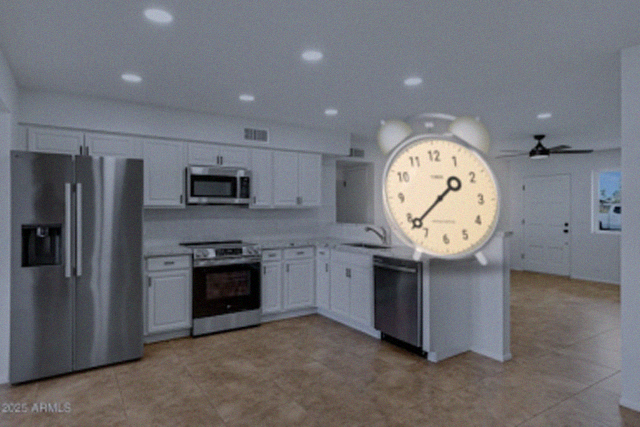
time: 1:38
